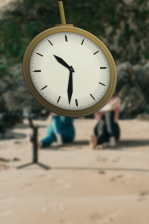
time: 10:32
